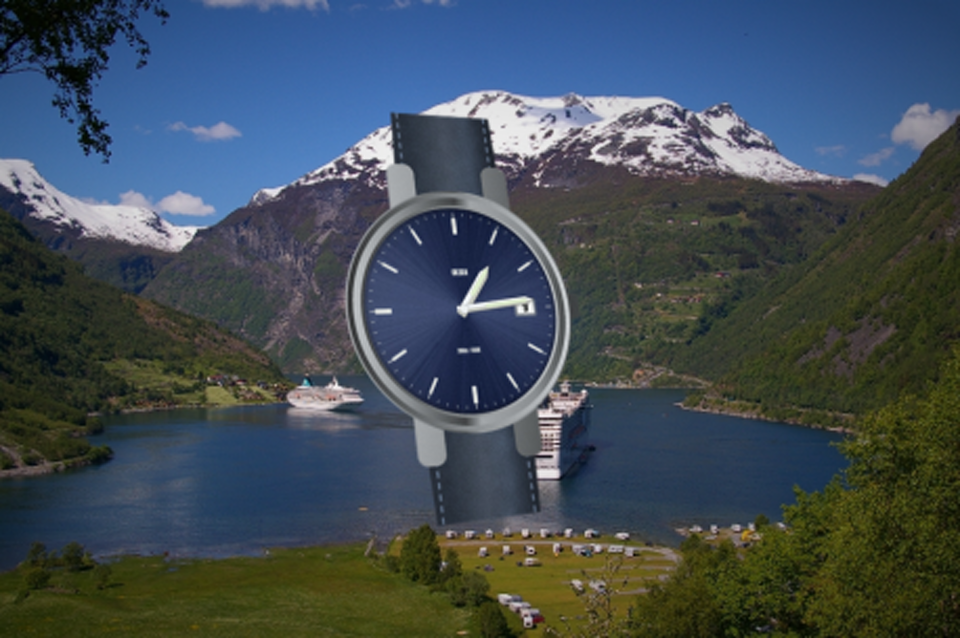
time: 1:14
